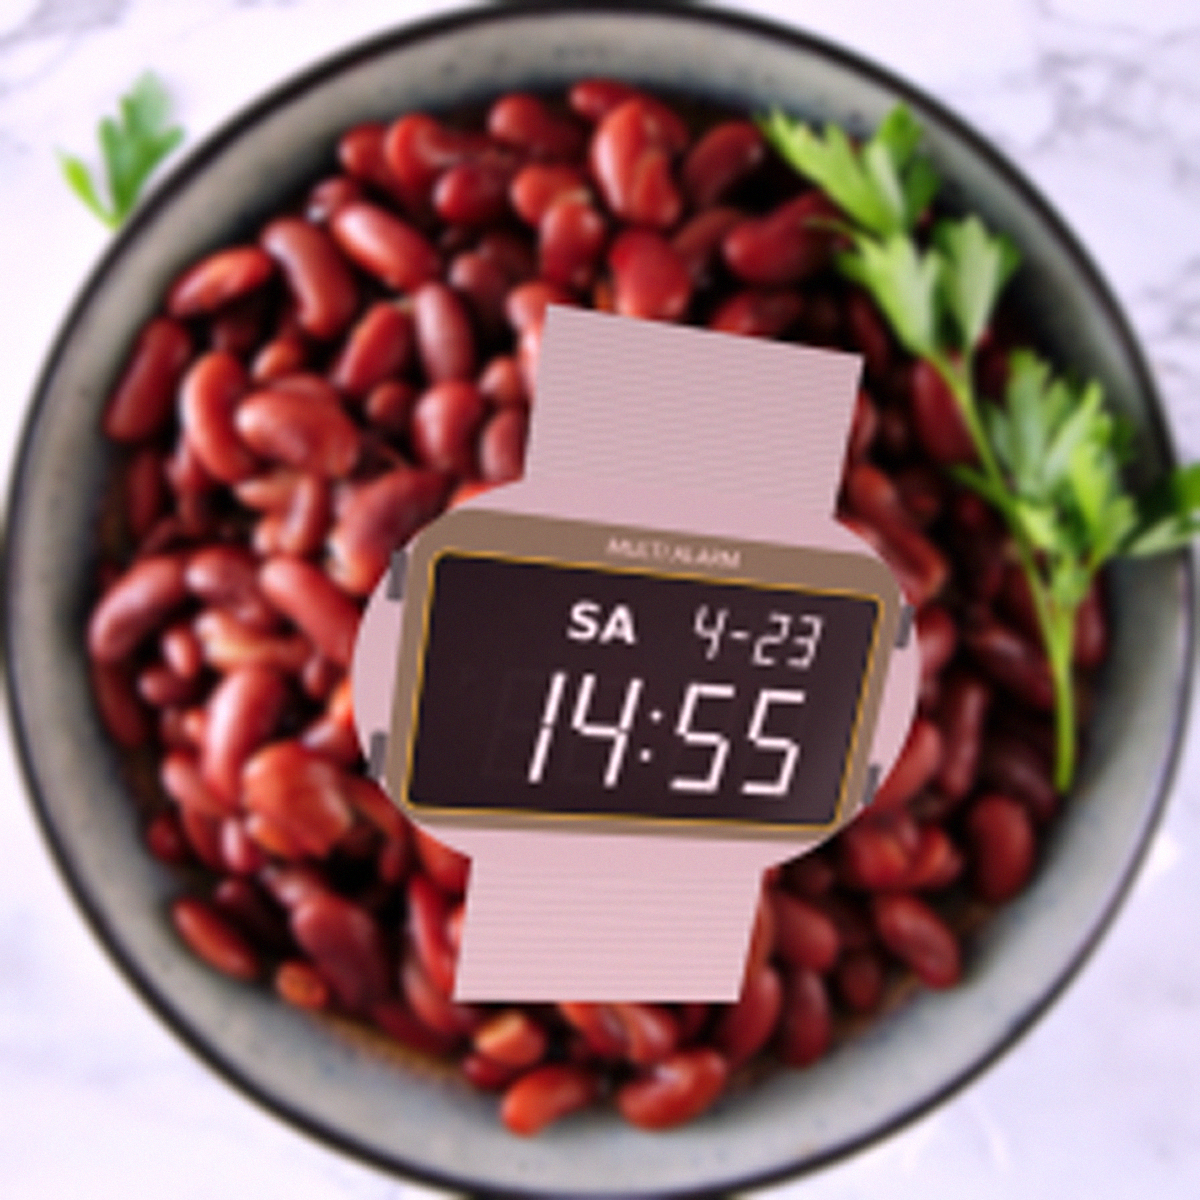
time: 14:55
